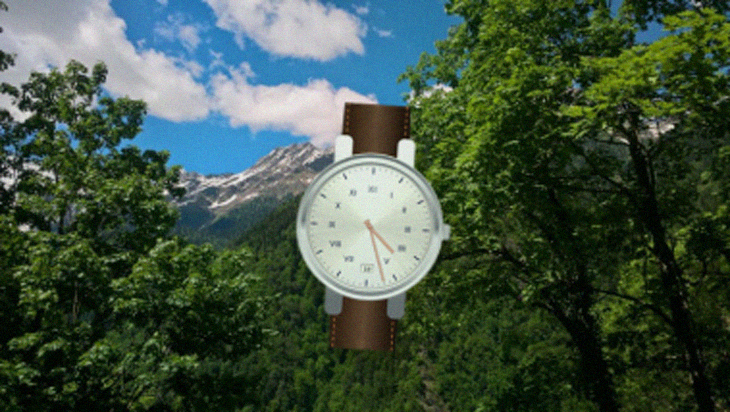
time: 4:27
